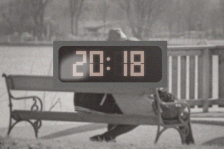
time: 20:18
